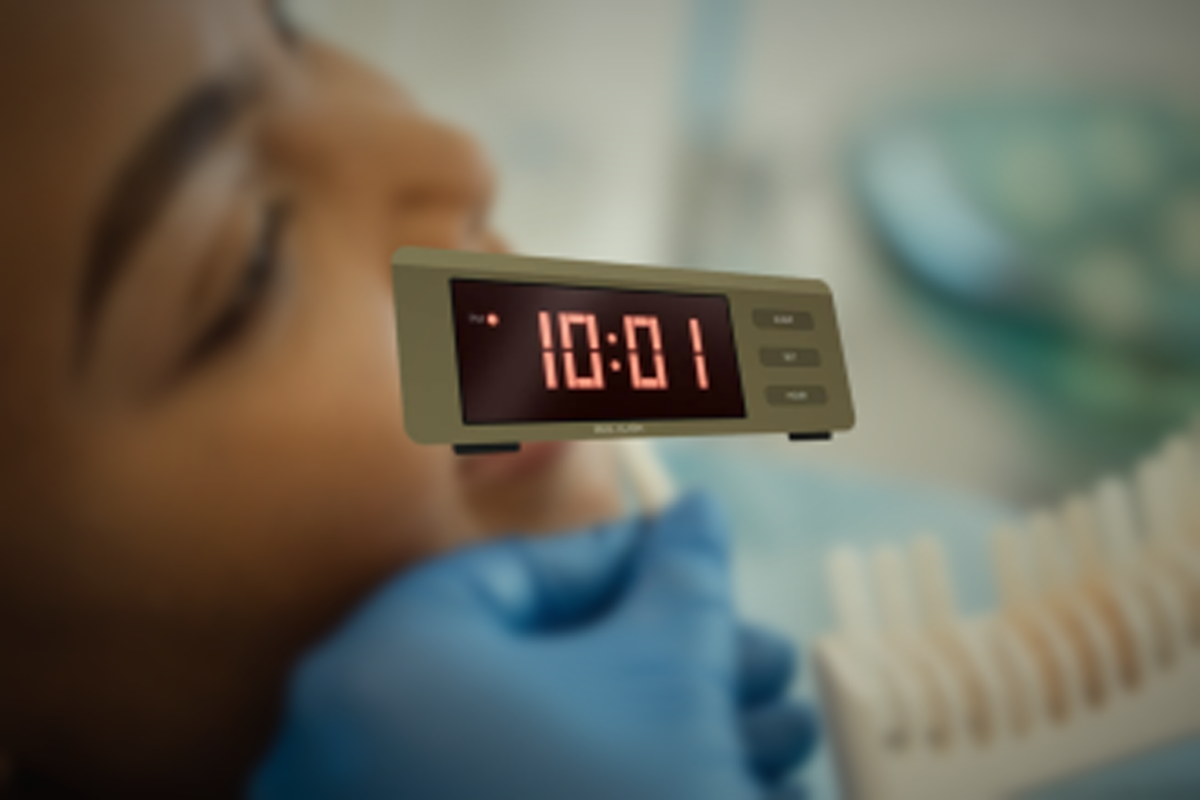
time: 10:01
